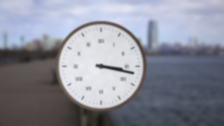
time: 3:17
